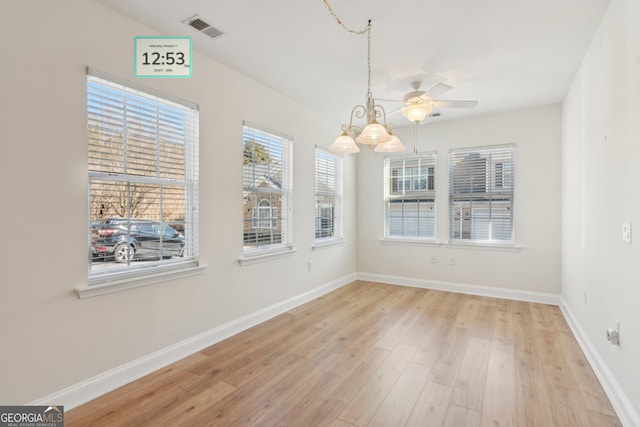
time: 12:53
